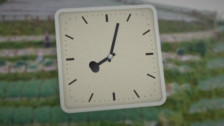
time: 8:03
